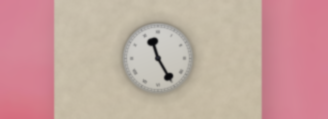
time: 11:25
